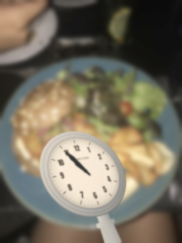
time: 10:55
